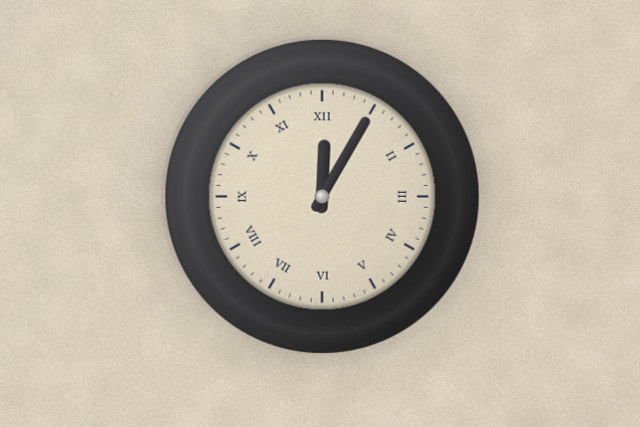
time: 12:05
